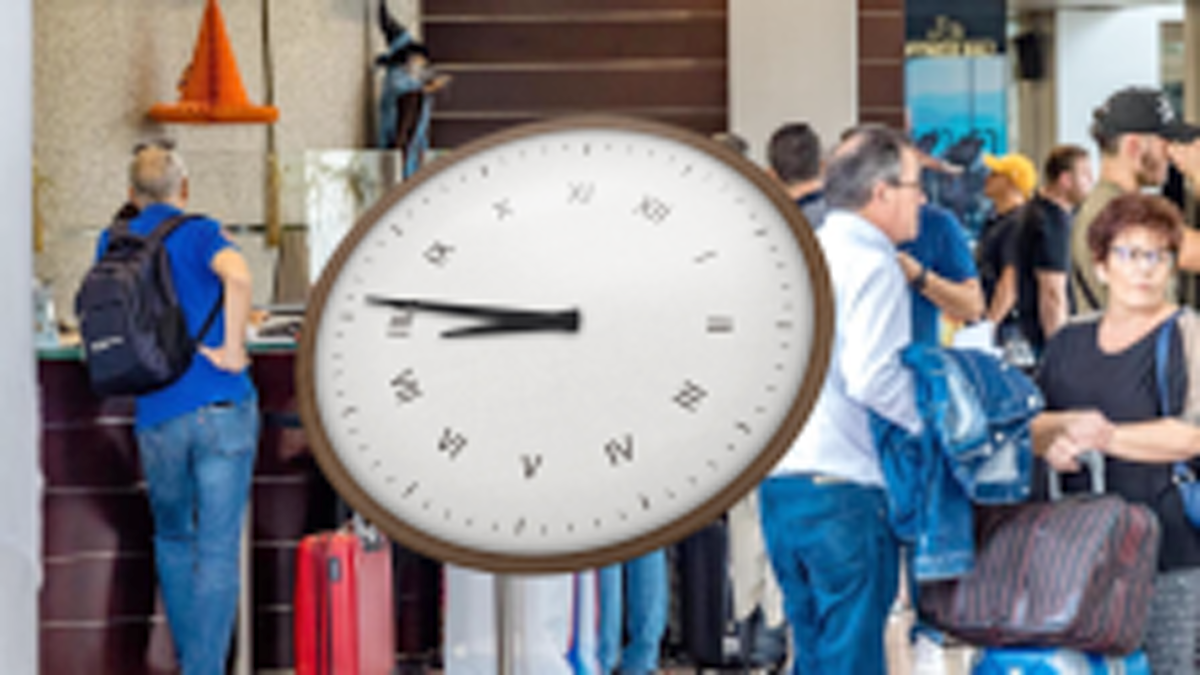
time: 7:41
